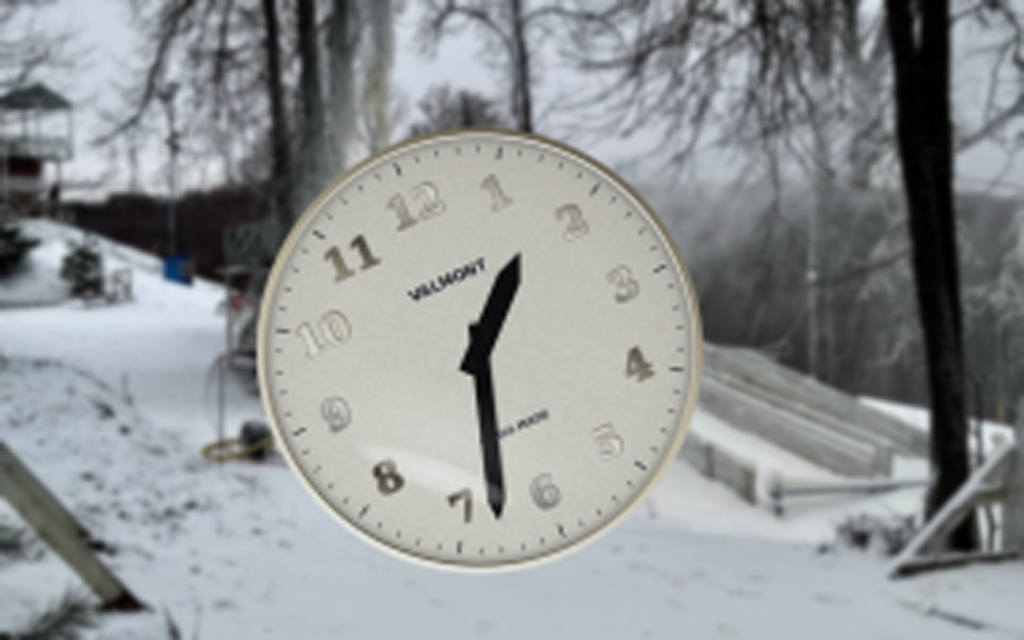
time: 1:33
